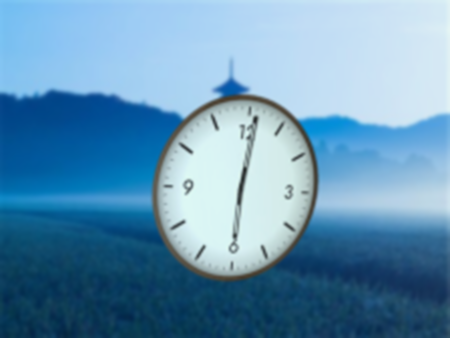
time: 6:01
